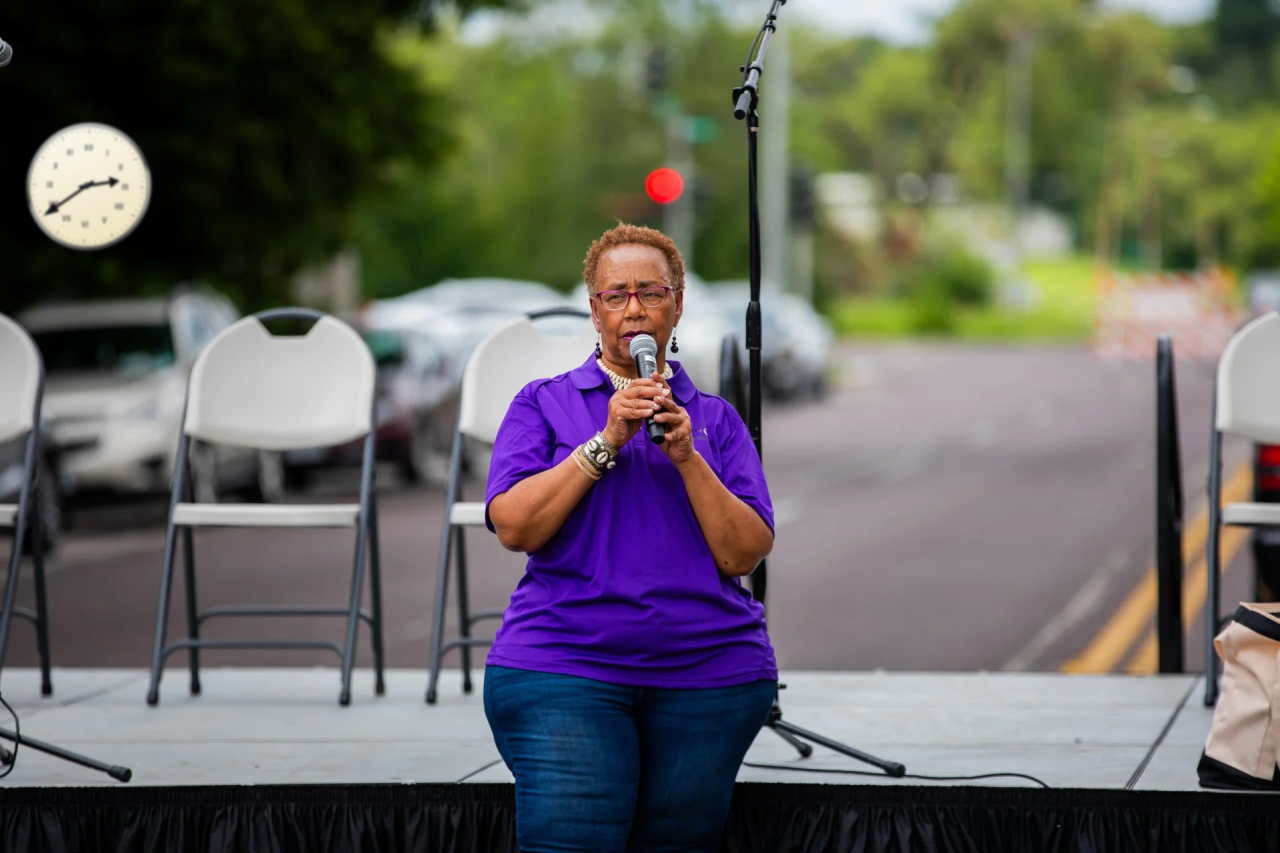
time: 2:39
